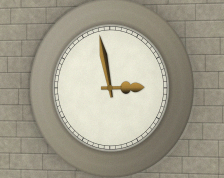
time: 2:58
